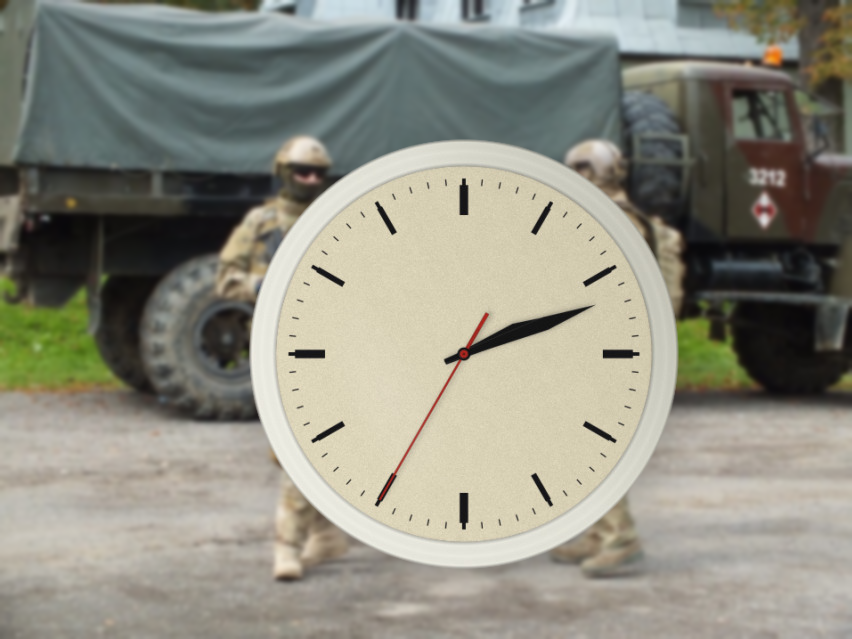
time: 2:11:35
